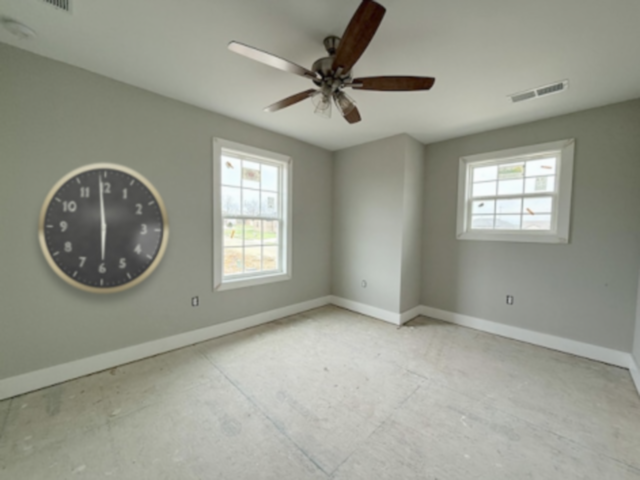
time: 5:59
